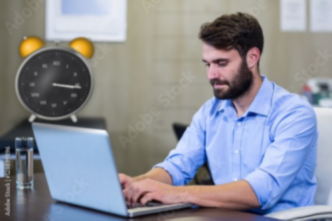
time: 3:16
